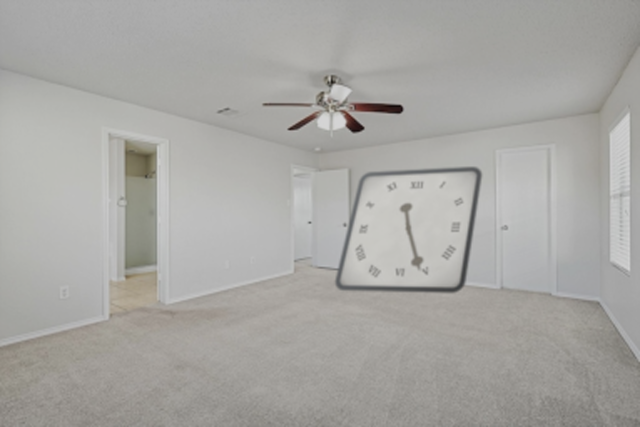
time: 11:26
